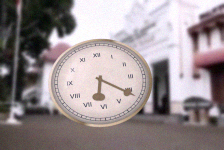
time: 6:21
